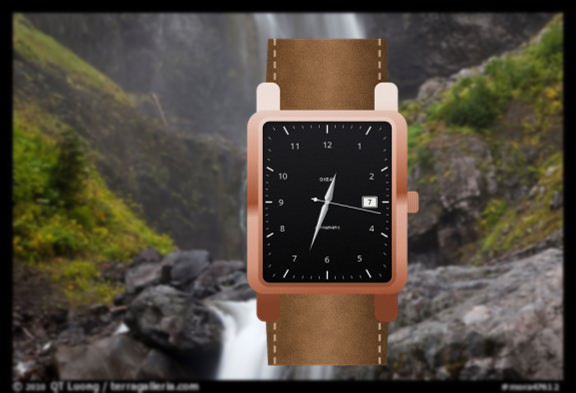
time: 12:33:17
